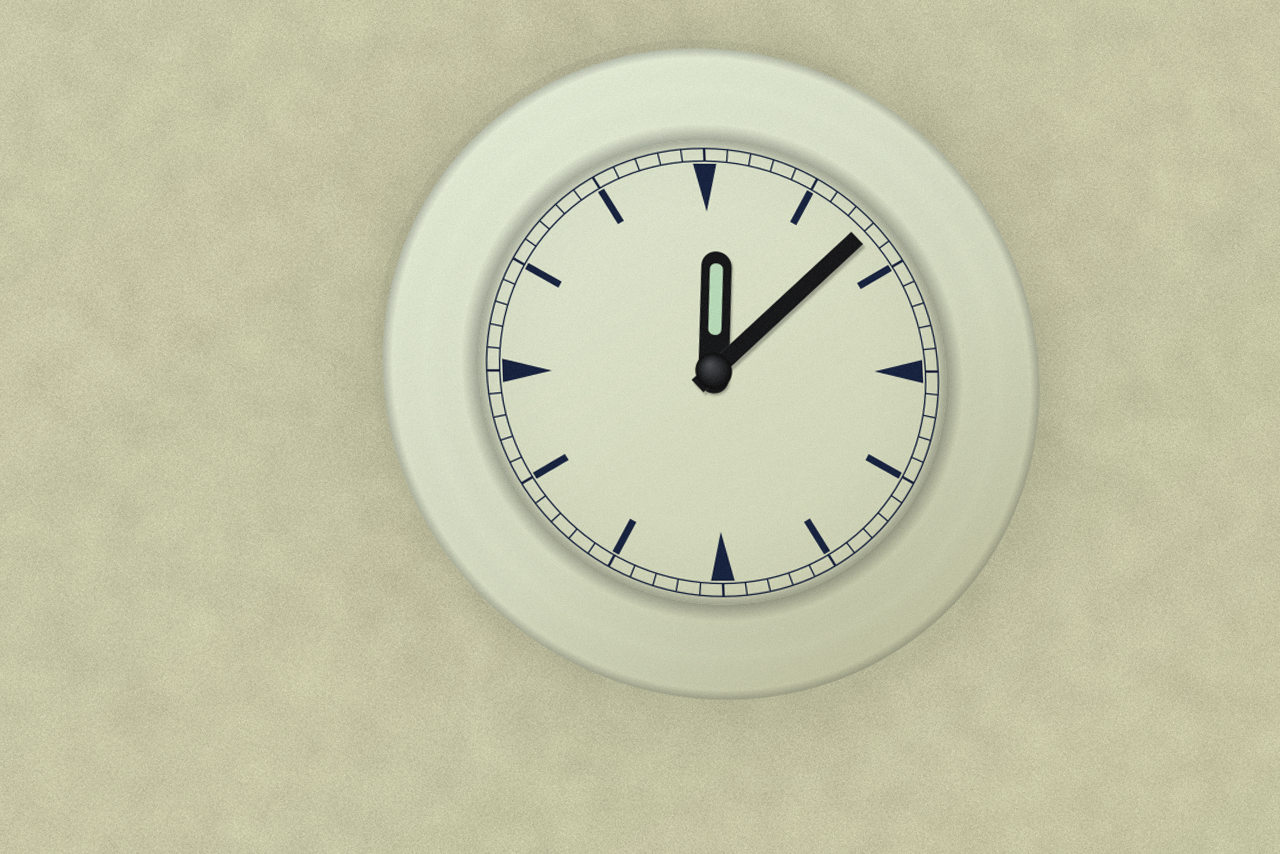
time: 12:08
